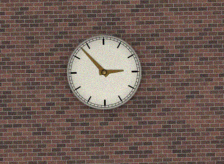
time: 2:53
